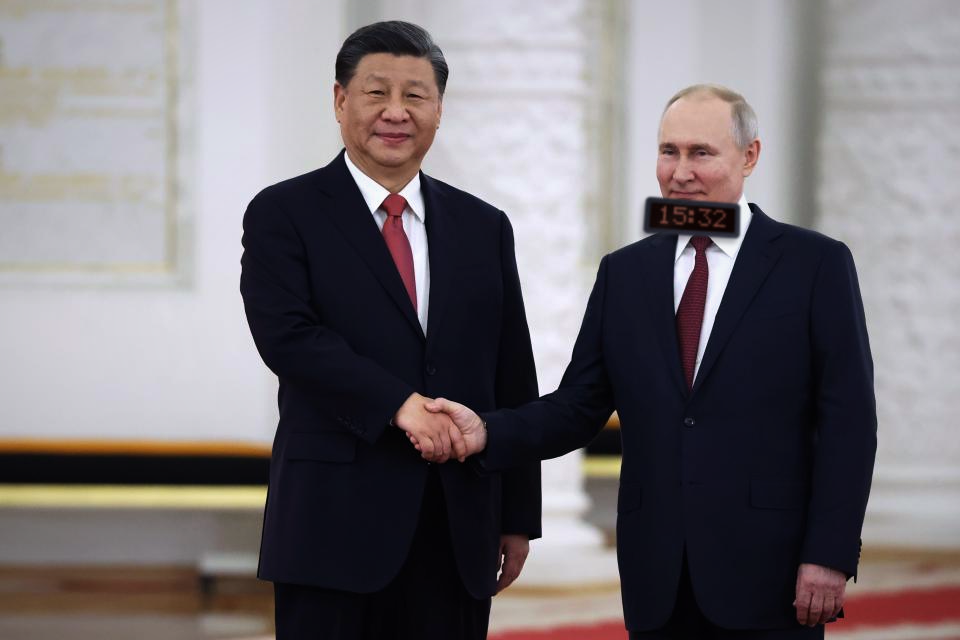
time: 15:32
